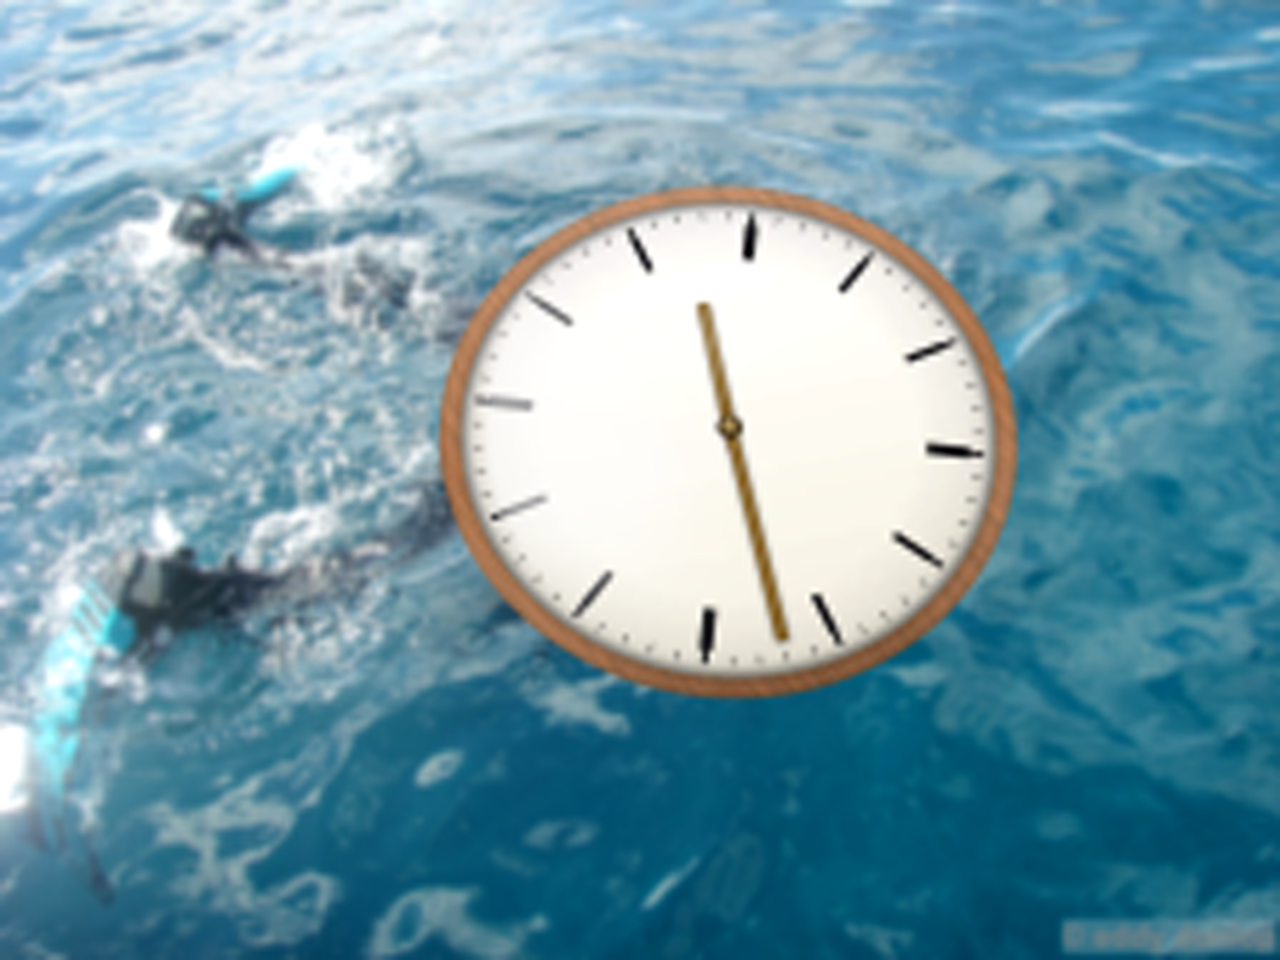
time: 11:27
